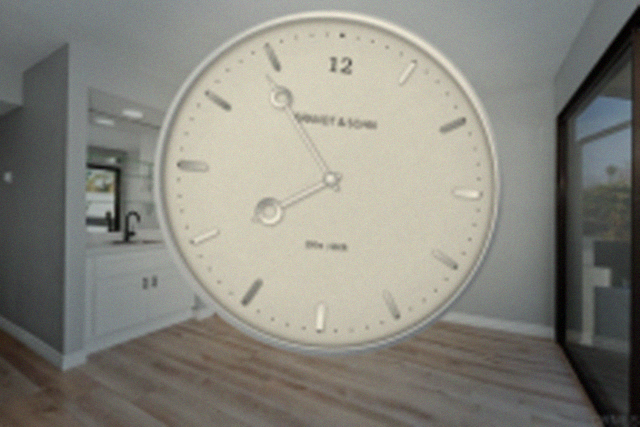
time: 7:54
